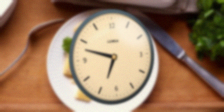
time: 6:48
